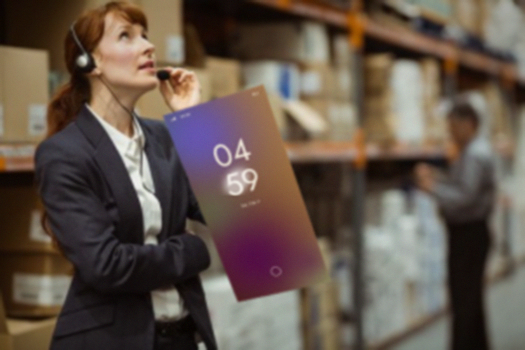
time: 4:59
